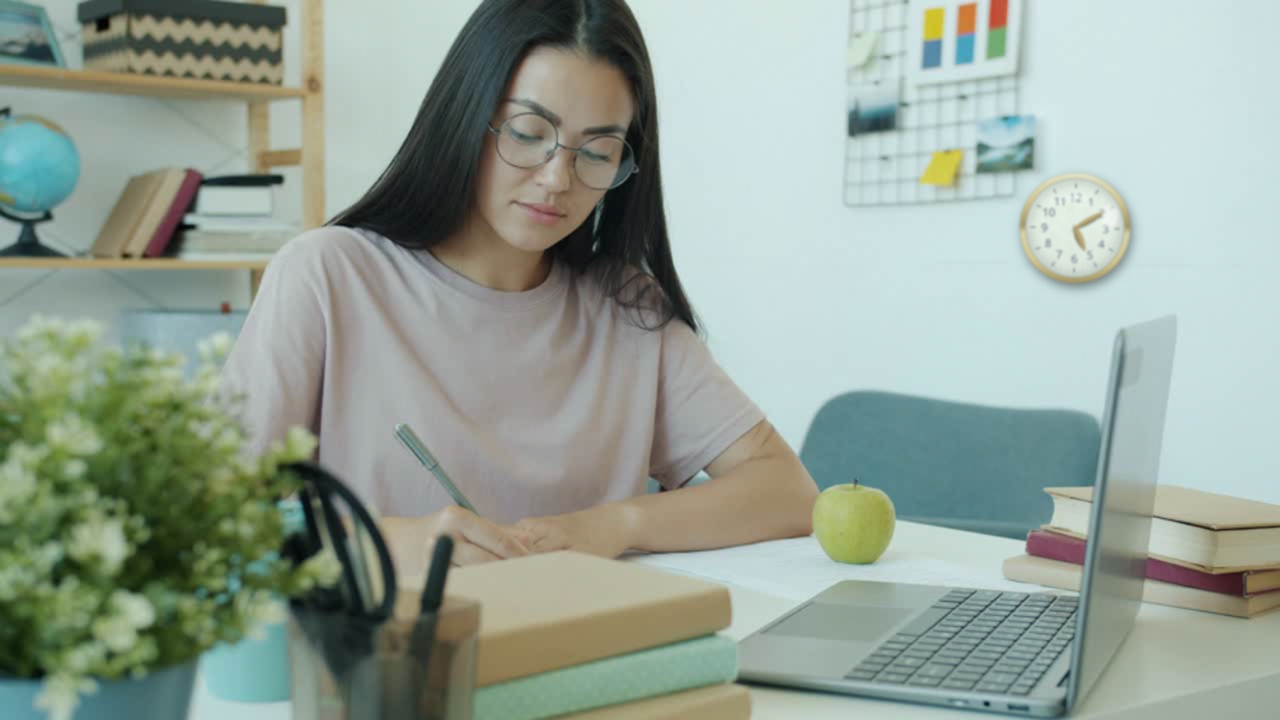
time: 5:10
